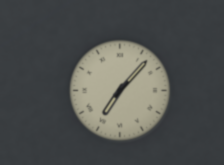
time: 7:07
